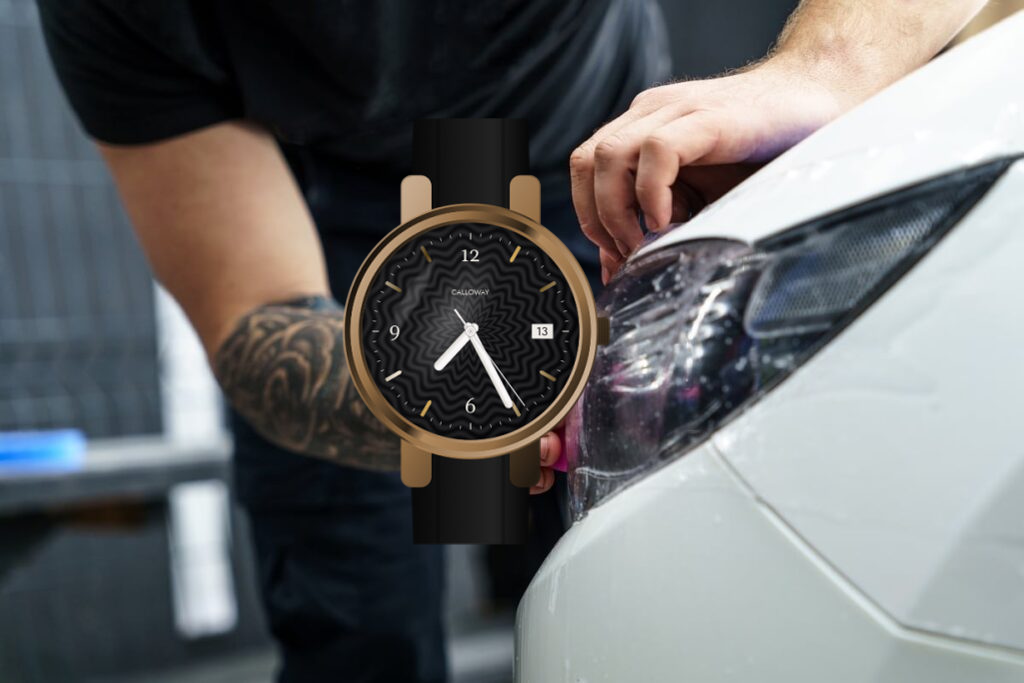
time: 7:25:24
